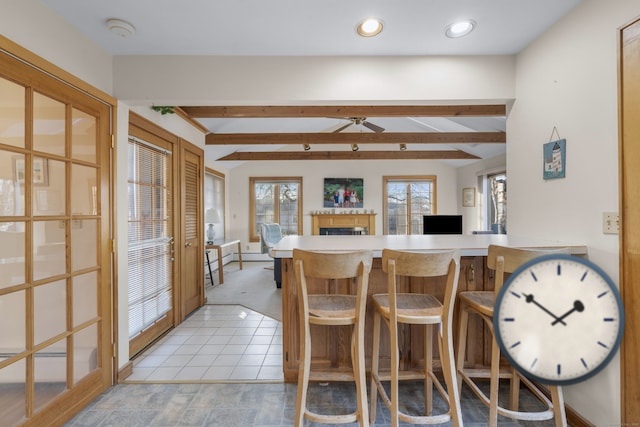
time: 1:51
